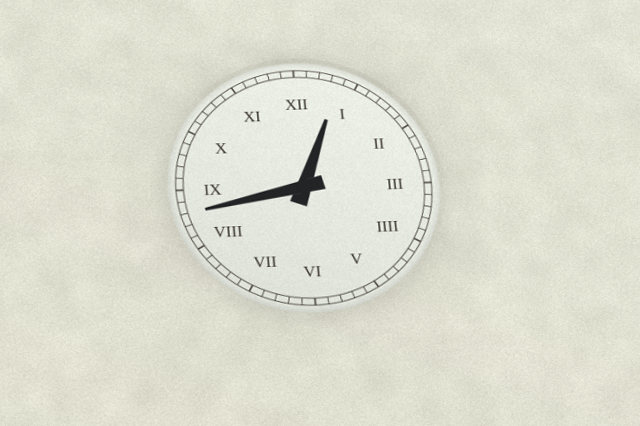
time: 12:43
